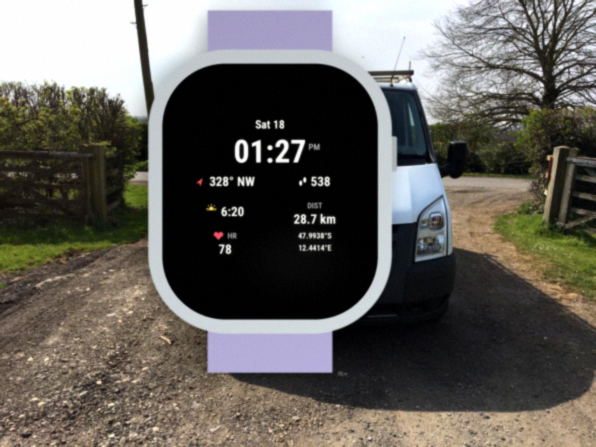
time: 1:27
